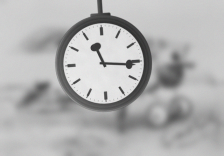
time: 11:16
